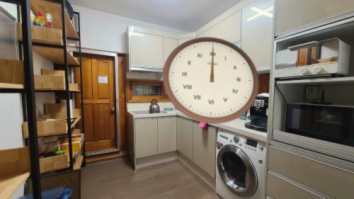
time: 12:00
